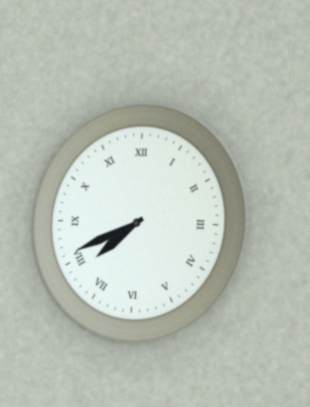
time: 7:41
